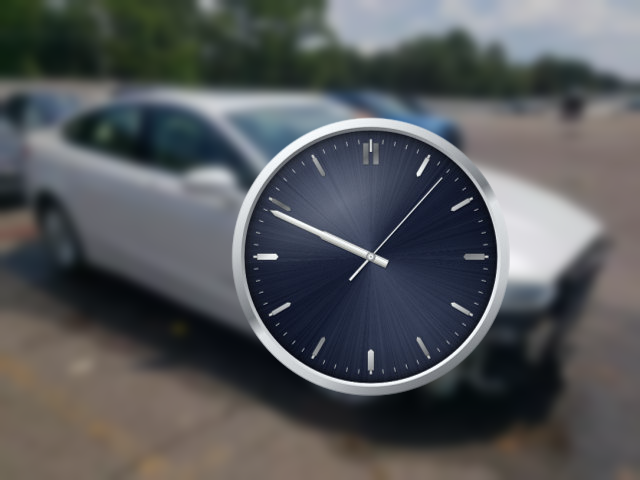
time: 9:49:07
